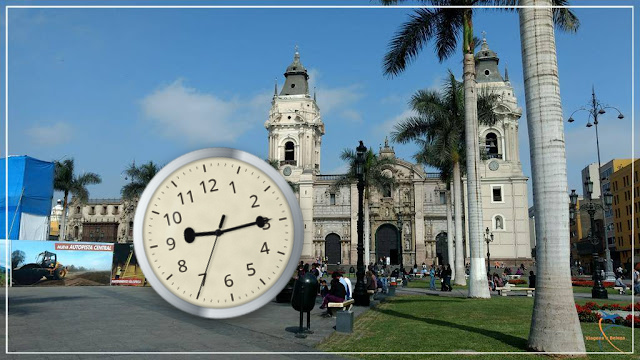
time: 9:14:35
